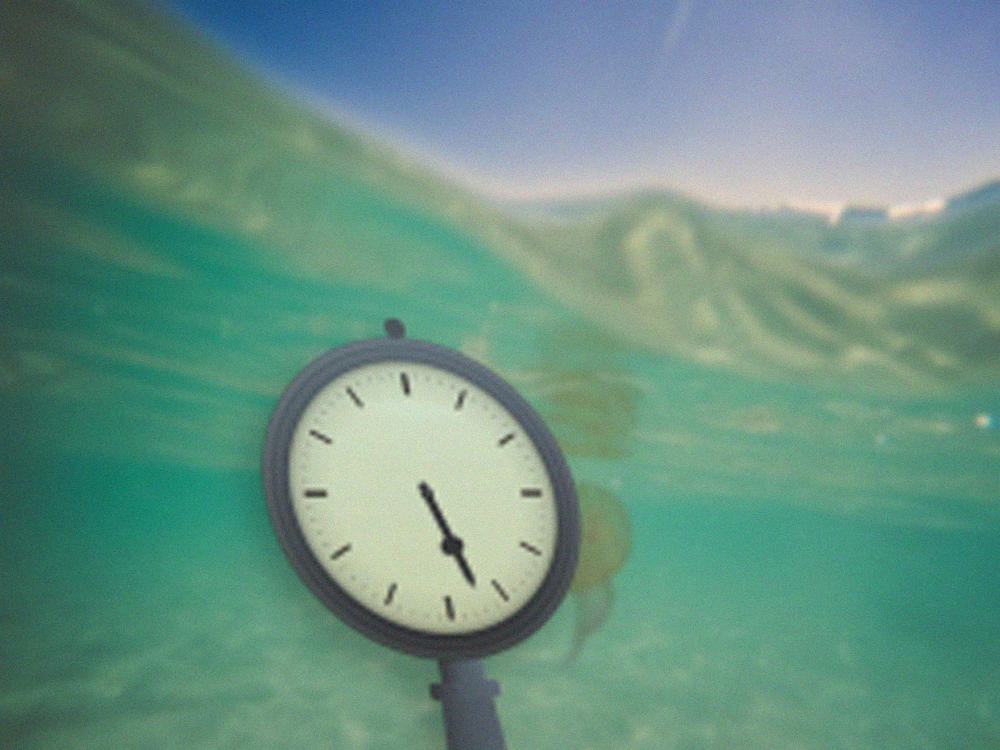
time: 5:27
